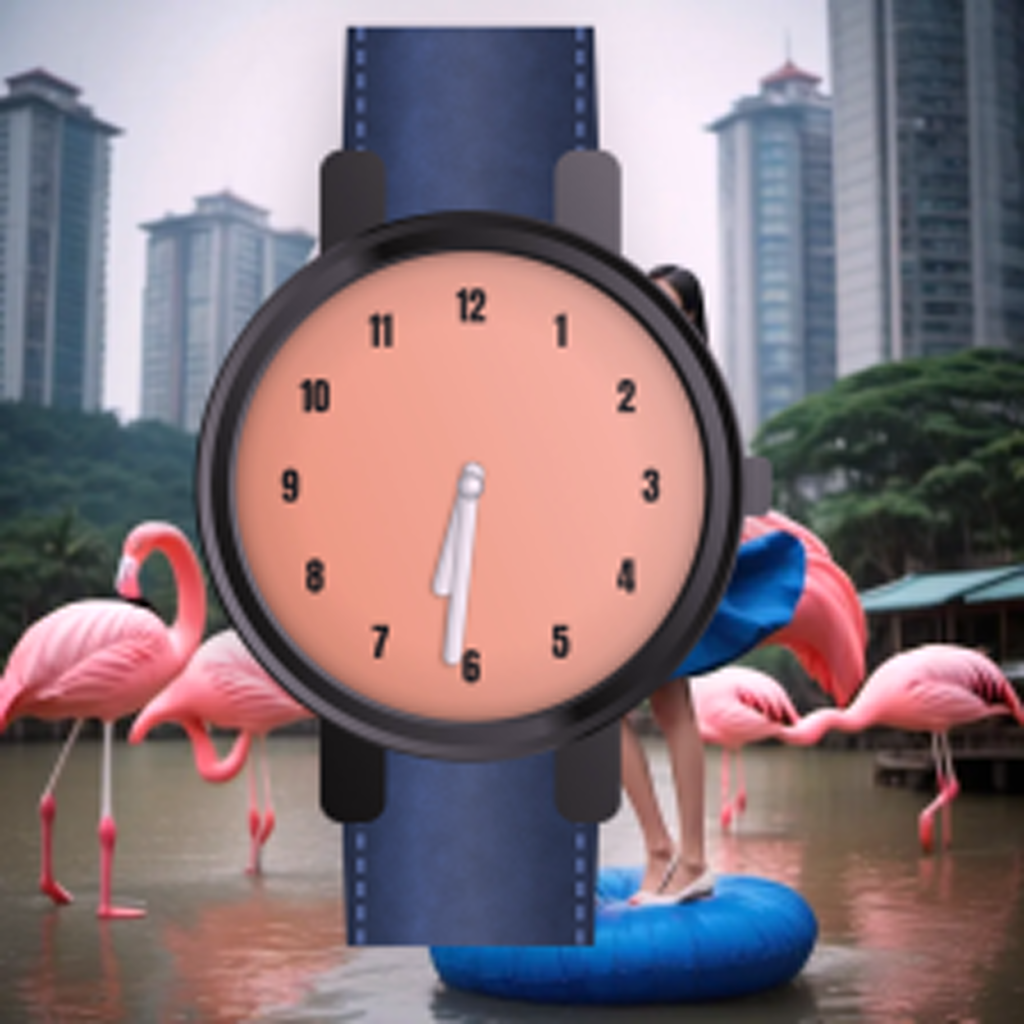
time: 6:31
